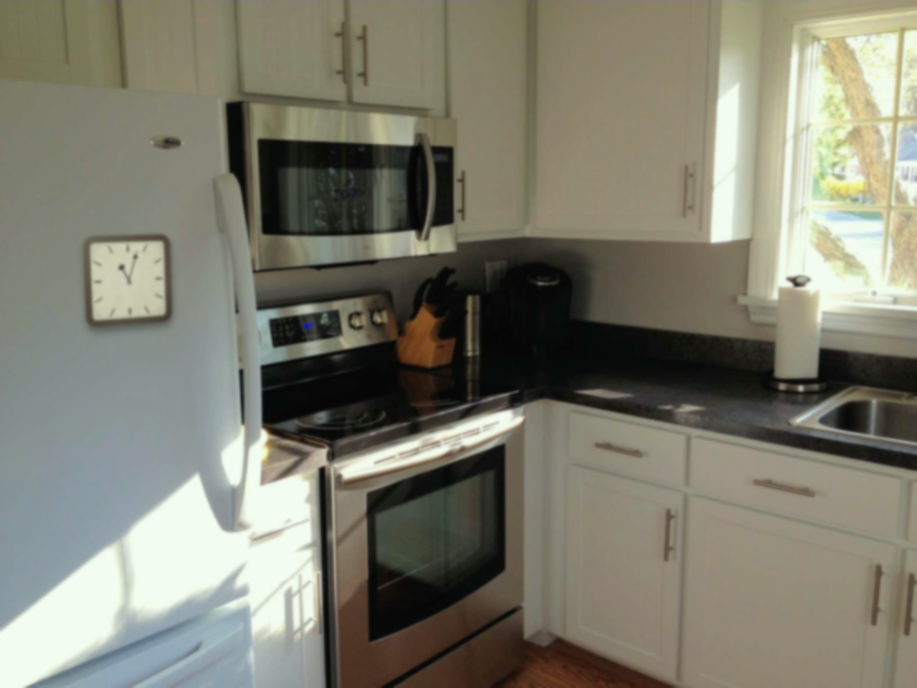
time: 11:03
